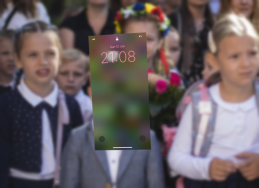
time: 21:08
